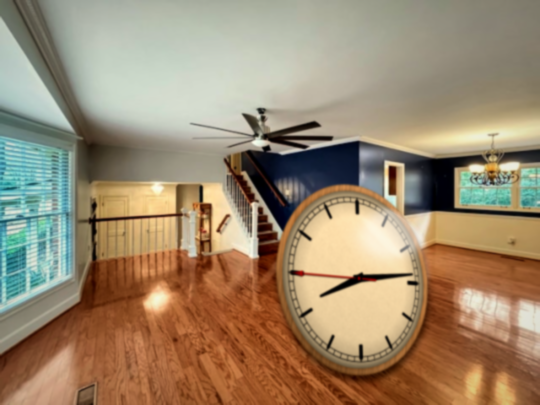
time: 8:13:45
